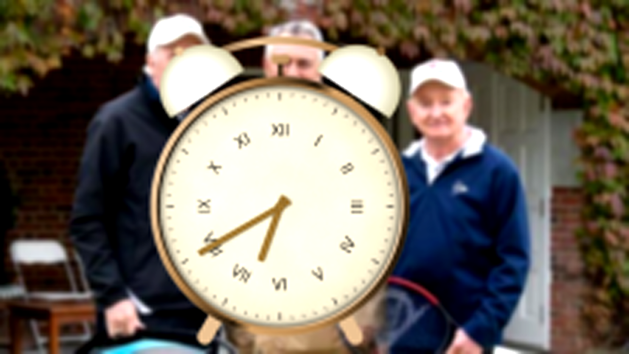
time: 6:40
